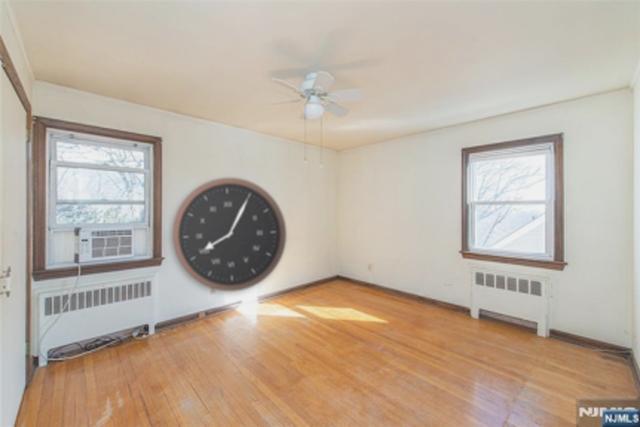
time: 8:05
